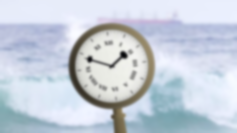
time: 1:49
